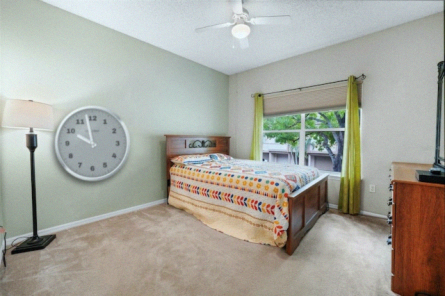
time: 9:58
